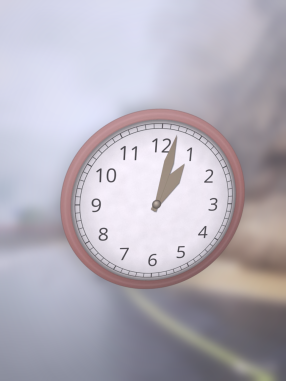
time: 1:02
